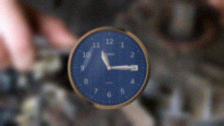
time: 11:15
